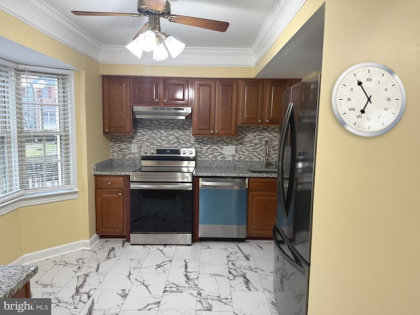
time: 6:55
